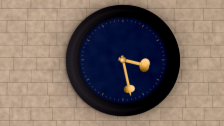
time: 3:28
